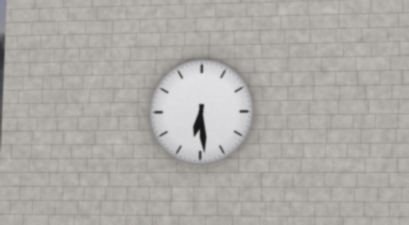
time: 6:29
